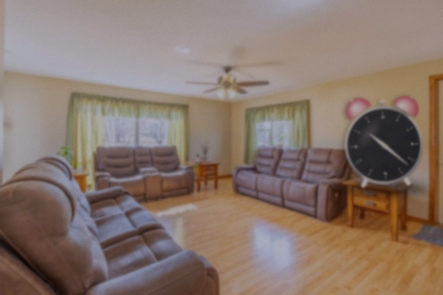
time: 10:22
